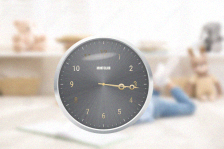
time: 3:16
